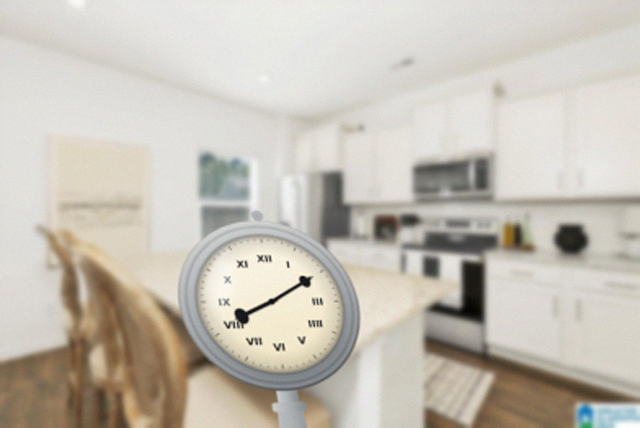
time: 8:10
